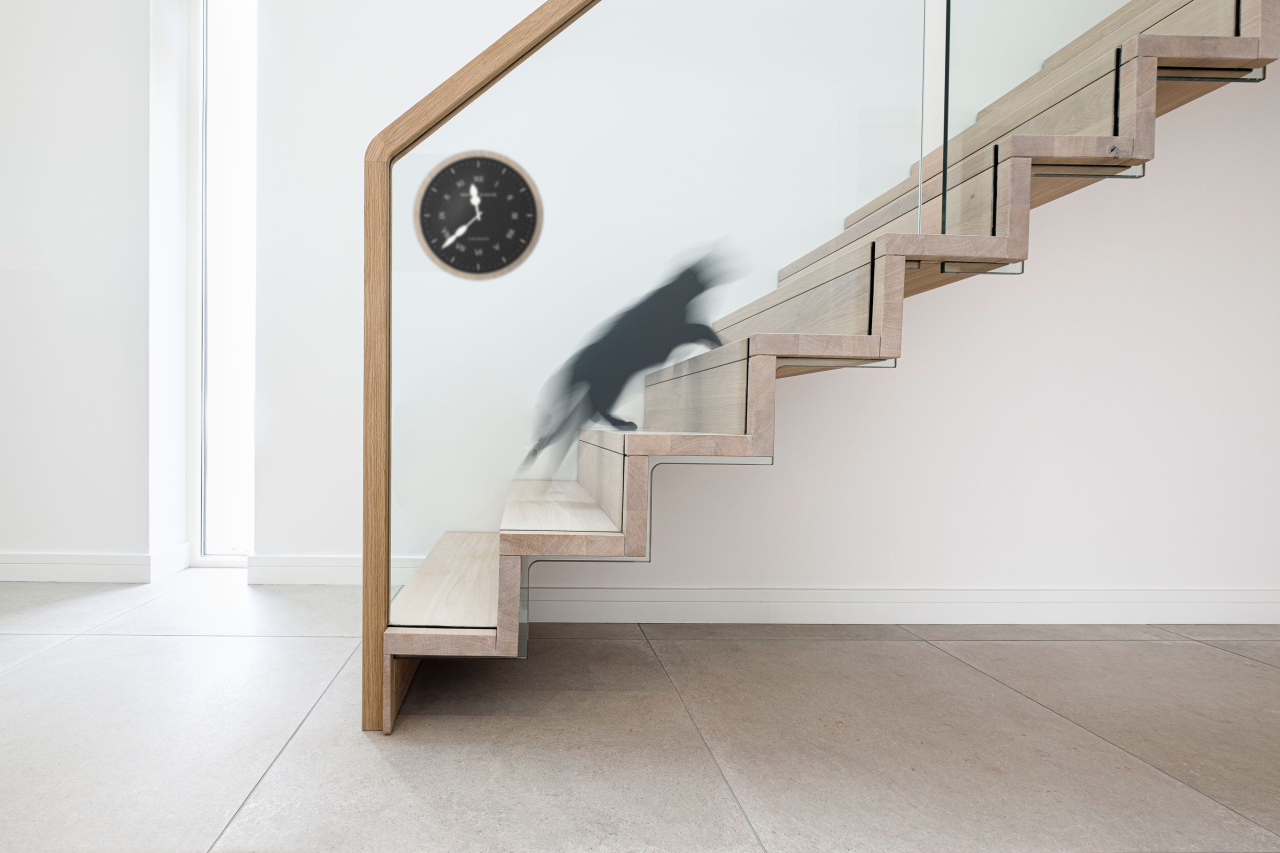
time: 11:38
